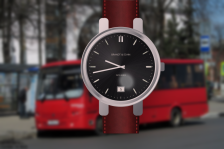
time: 9:43
